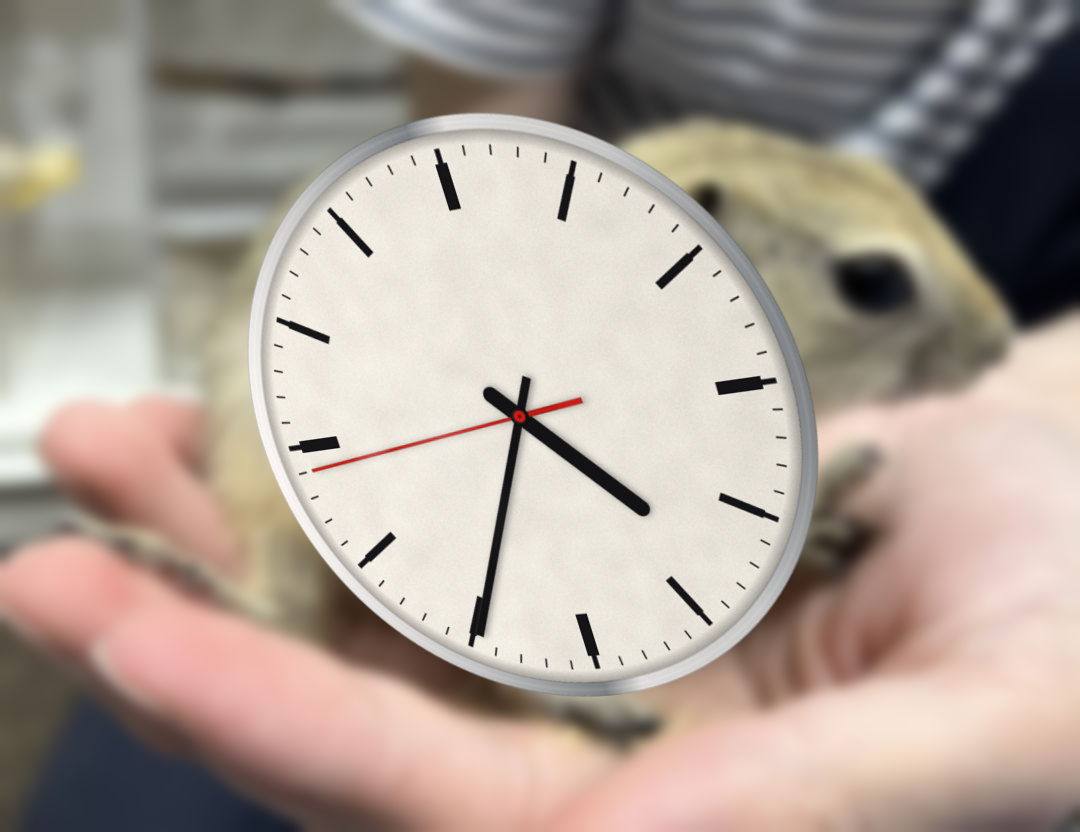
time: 4:34:44
